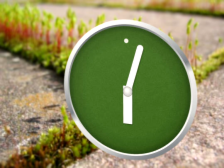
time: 6:03
